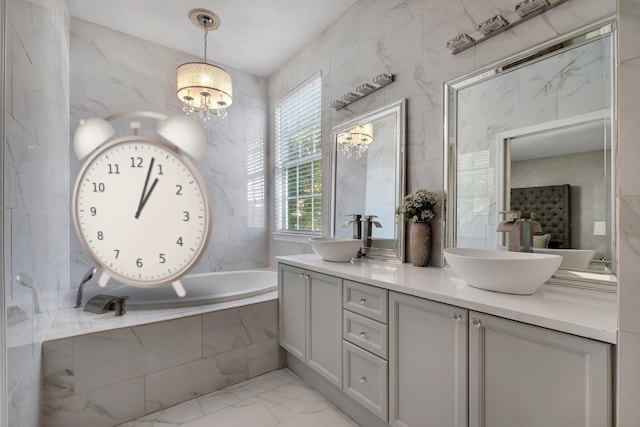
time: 1:03
